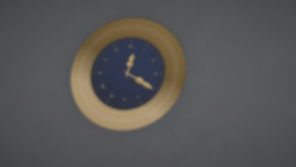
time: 12:20
